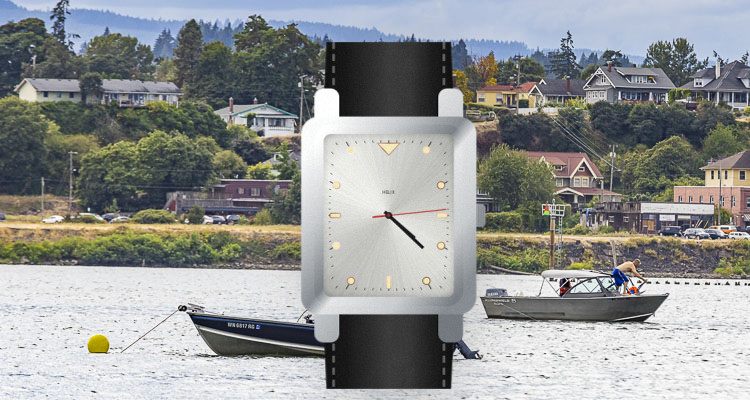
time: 4:22:14
